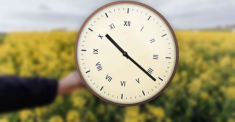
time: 10:21
